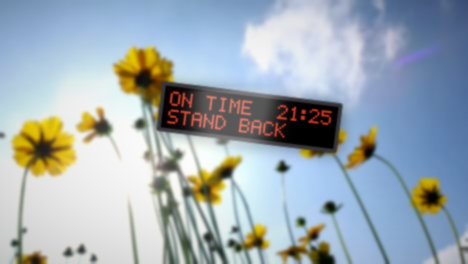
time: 21:25
